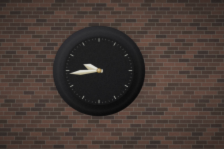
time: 9:44
